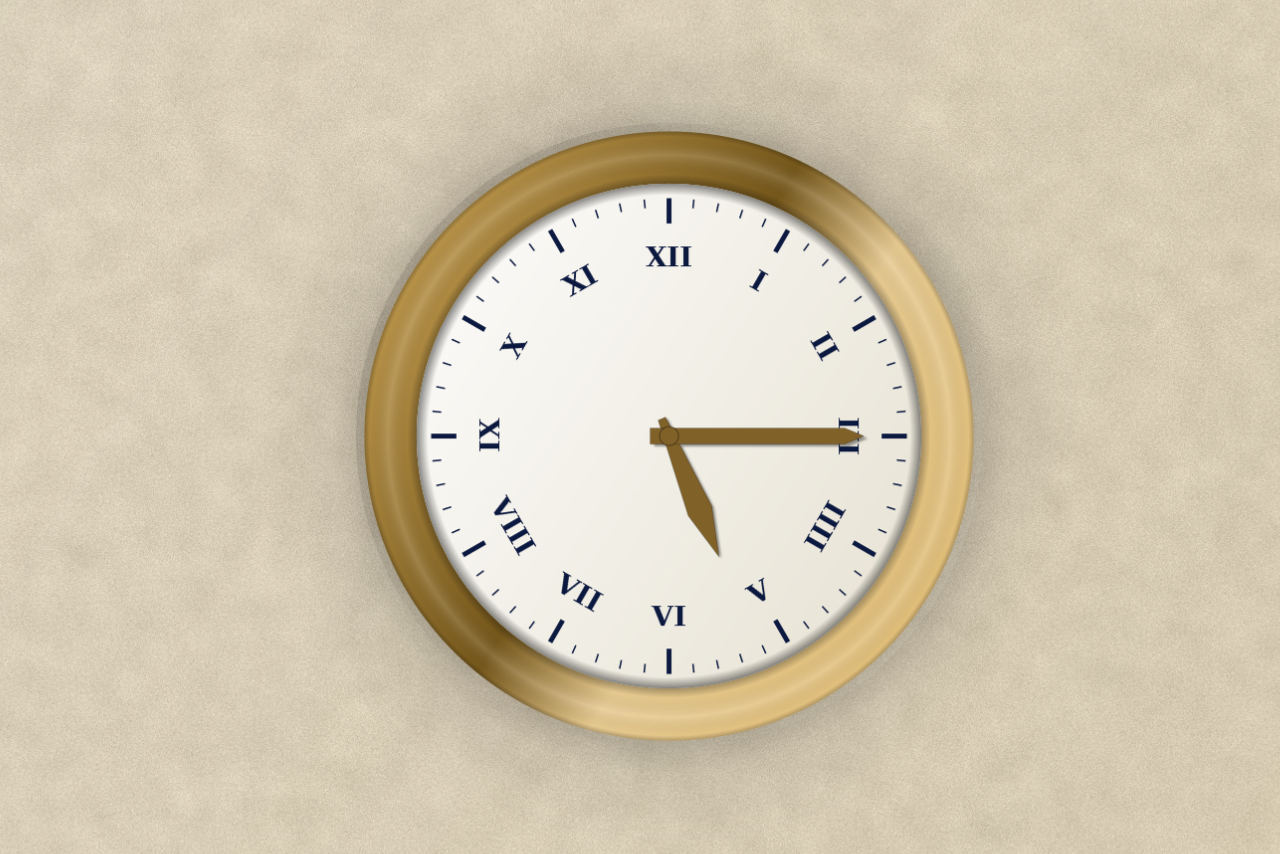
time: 5:15
